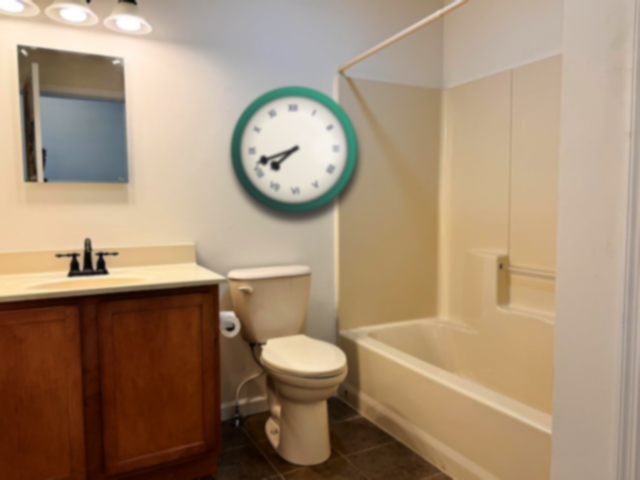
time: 7:42
